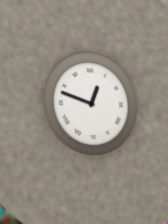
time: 12:48
